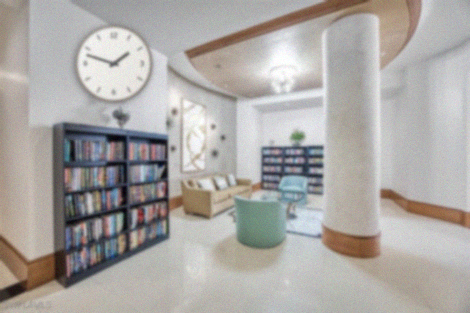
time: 1:48
